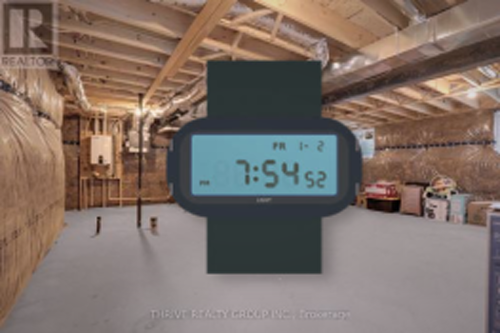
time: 7:54:52
